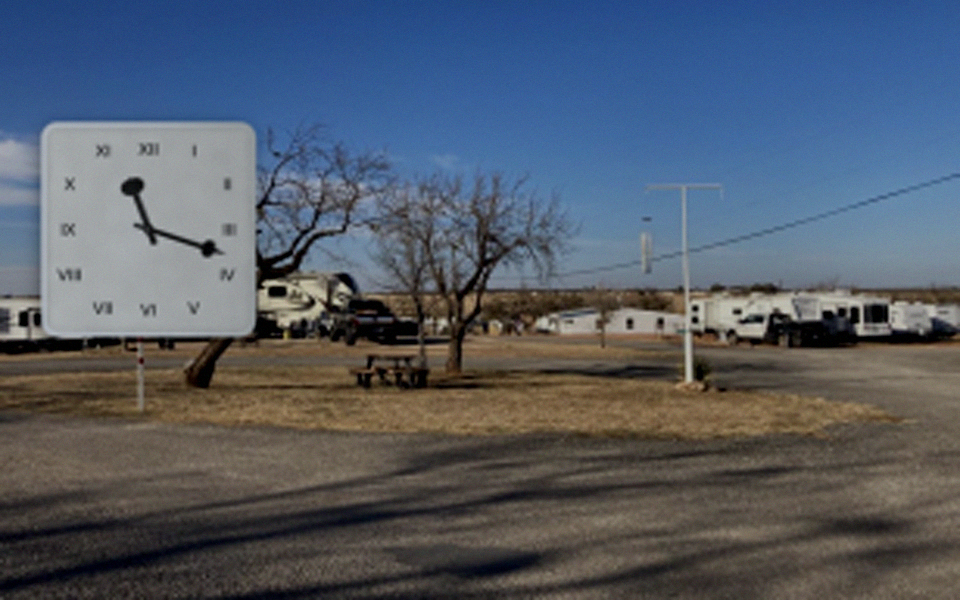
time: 11:18
